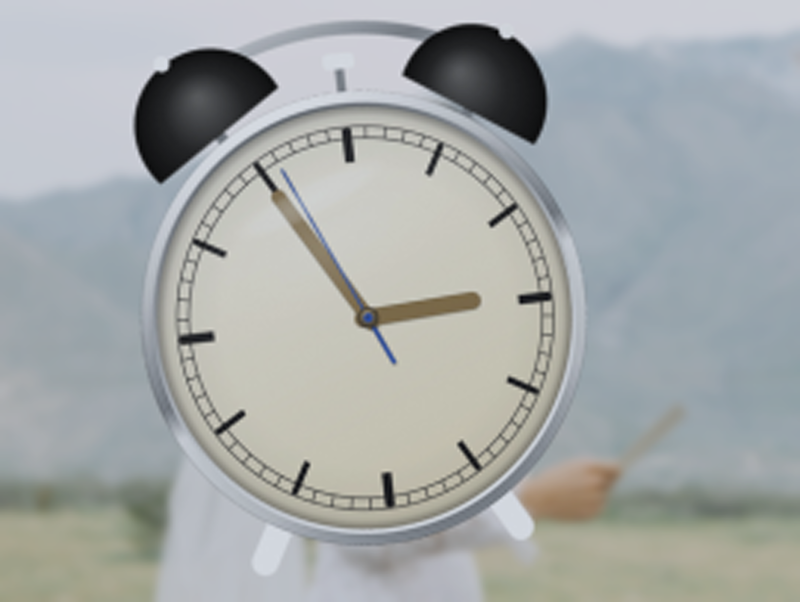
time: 2:54:56
